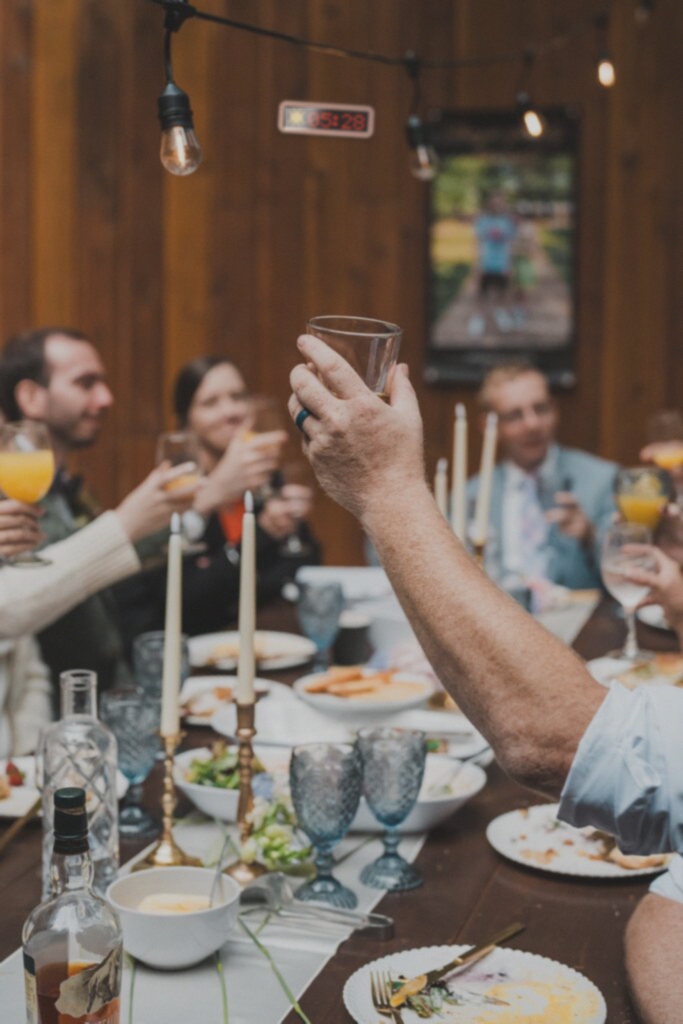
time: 5:28
